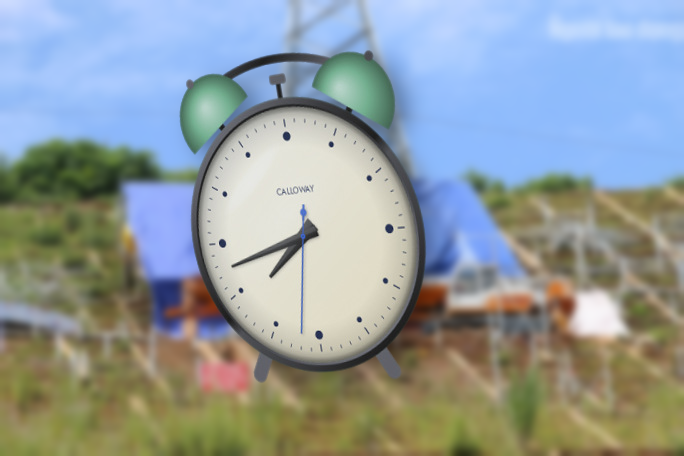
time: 7:42:32
